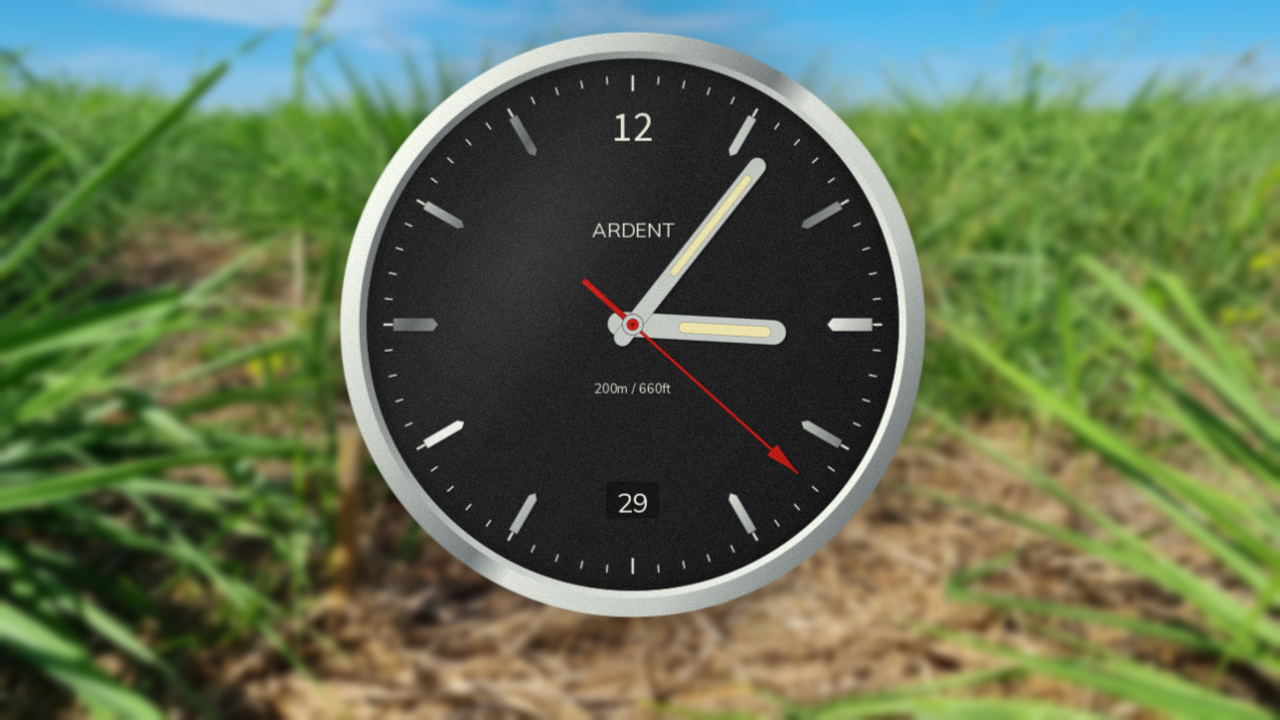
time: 3:06:22
